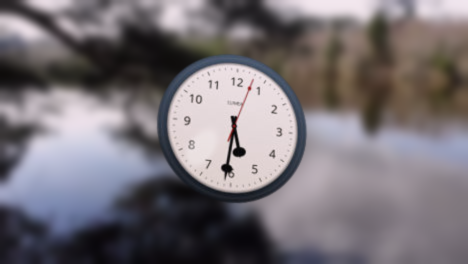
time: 5:31:03
